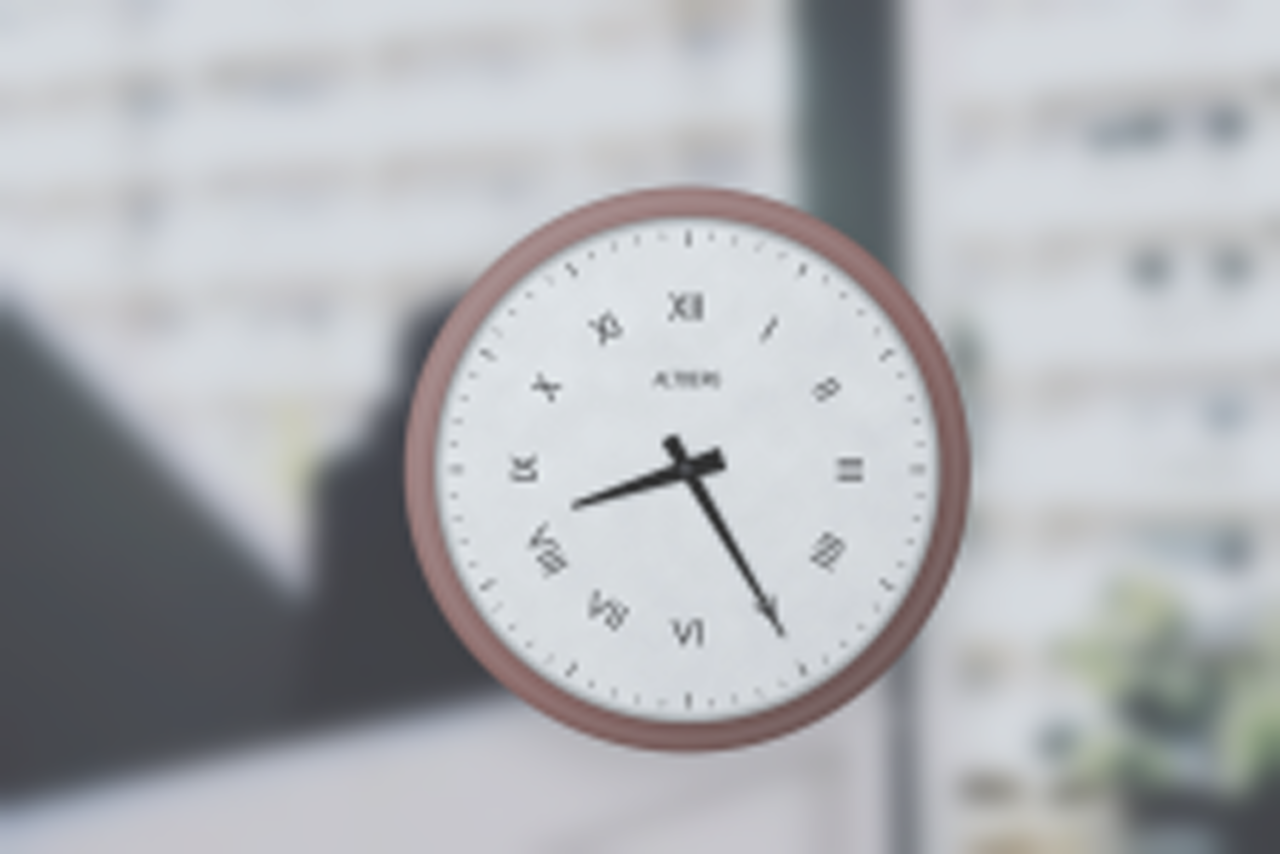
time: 8:25
